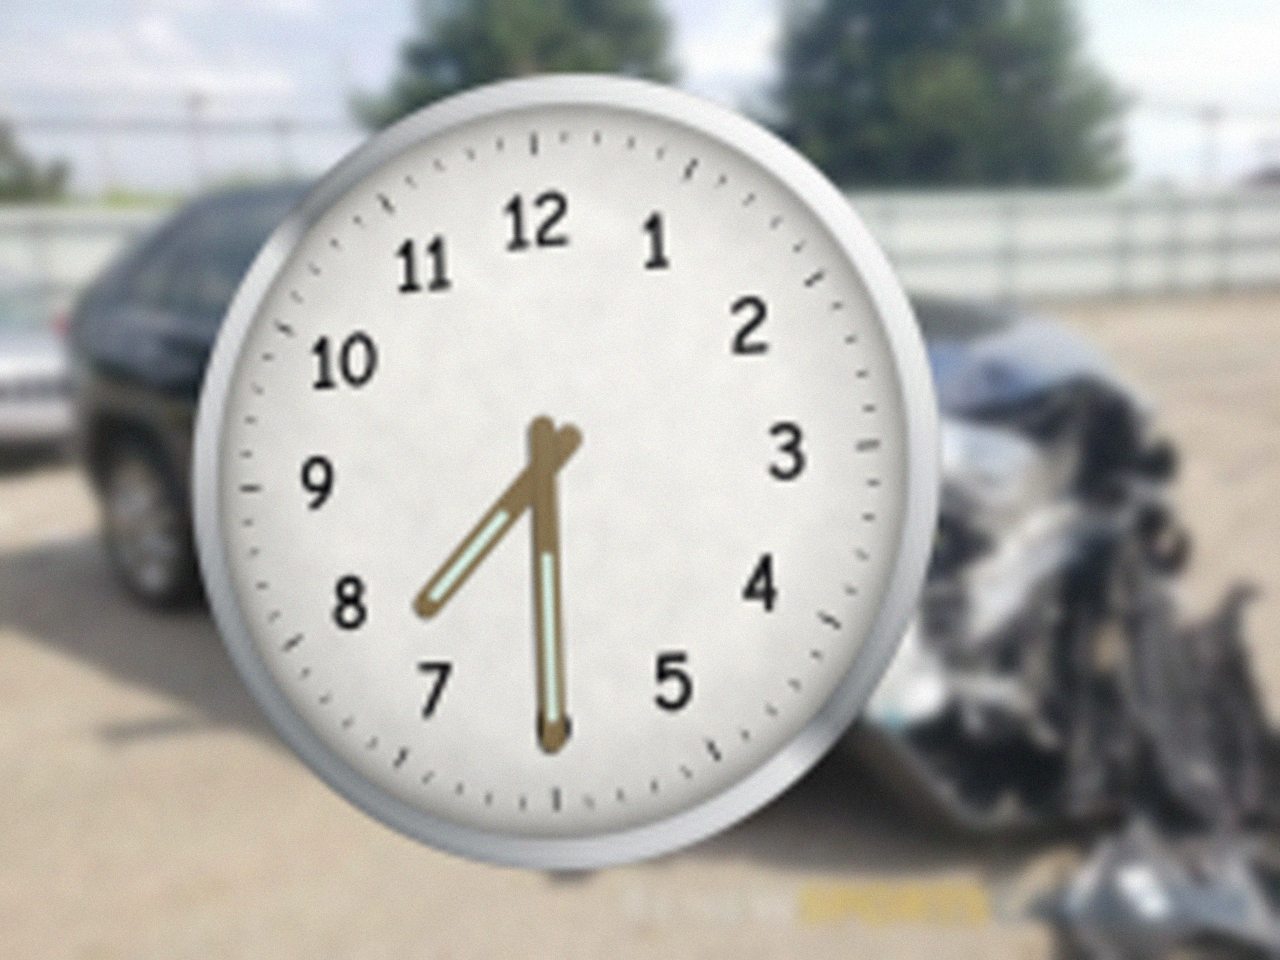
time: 7:30
